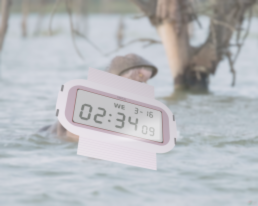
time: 2:34:09
